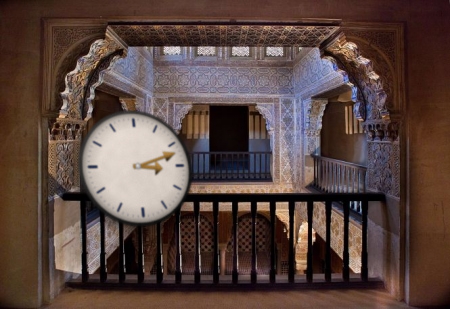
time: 3:12
